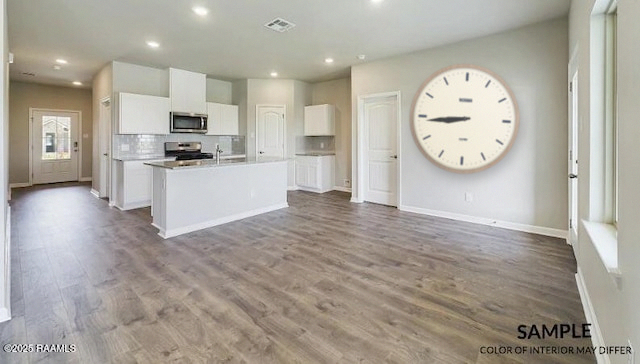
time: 8:44
